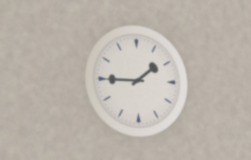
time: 1:45
